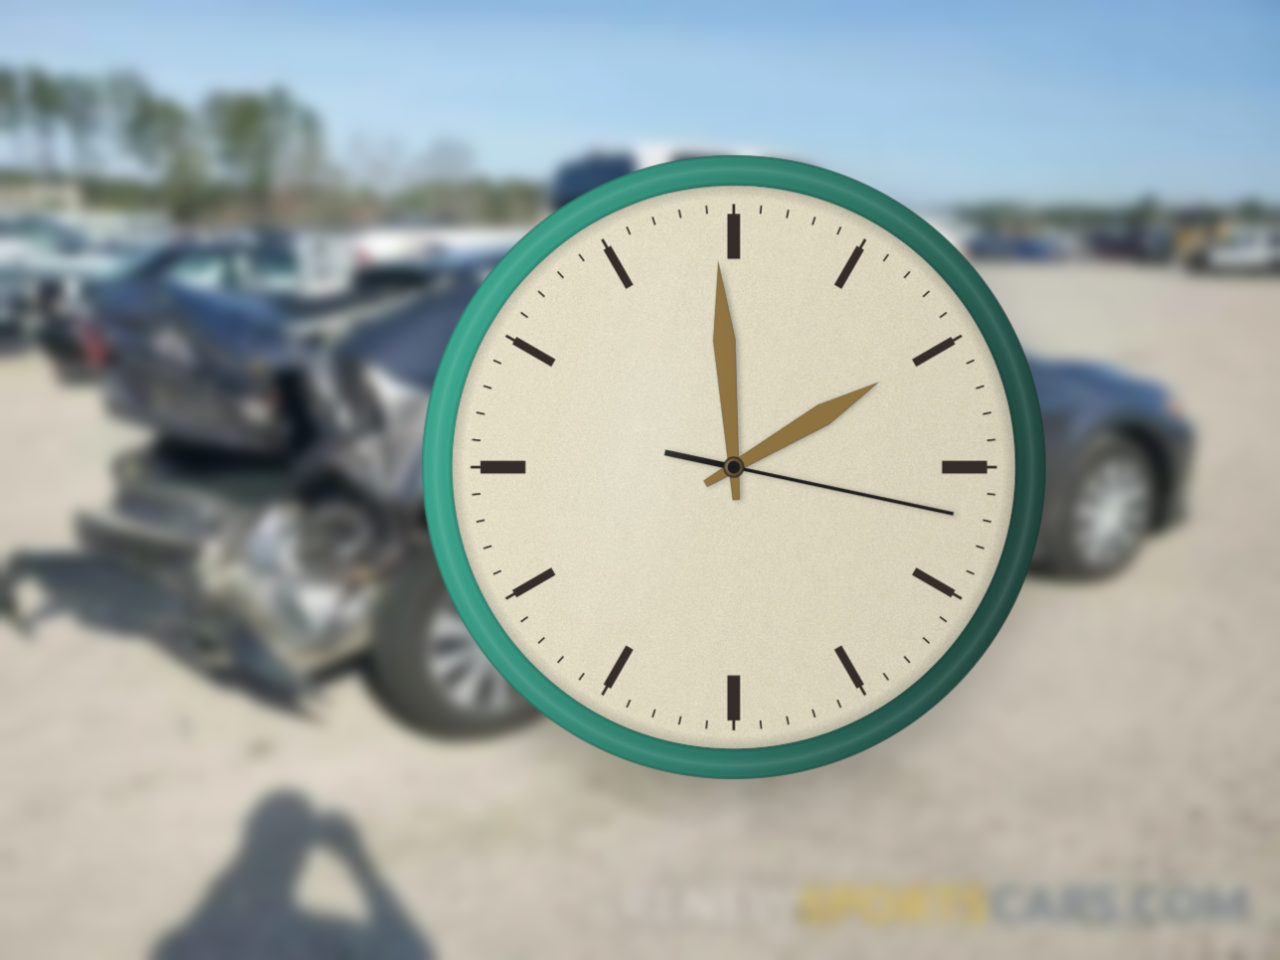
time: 1:59:17
